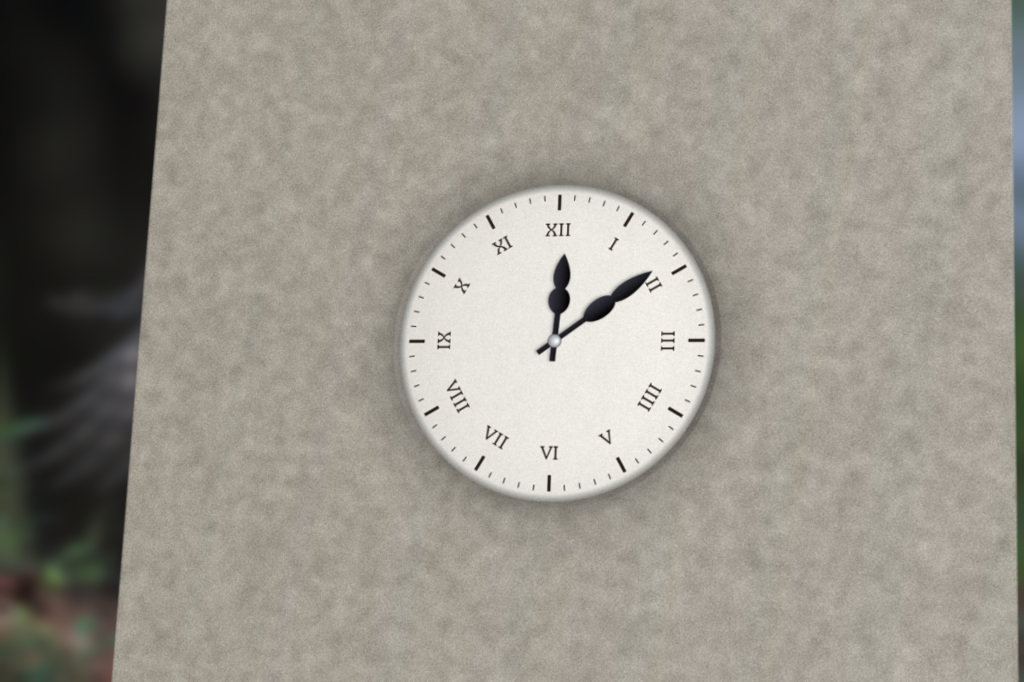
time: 12:09
